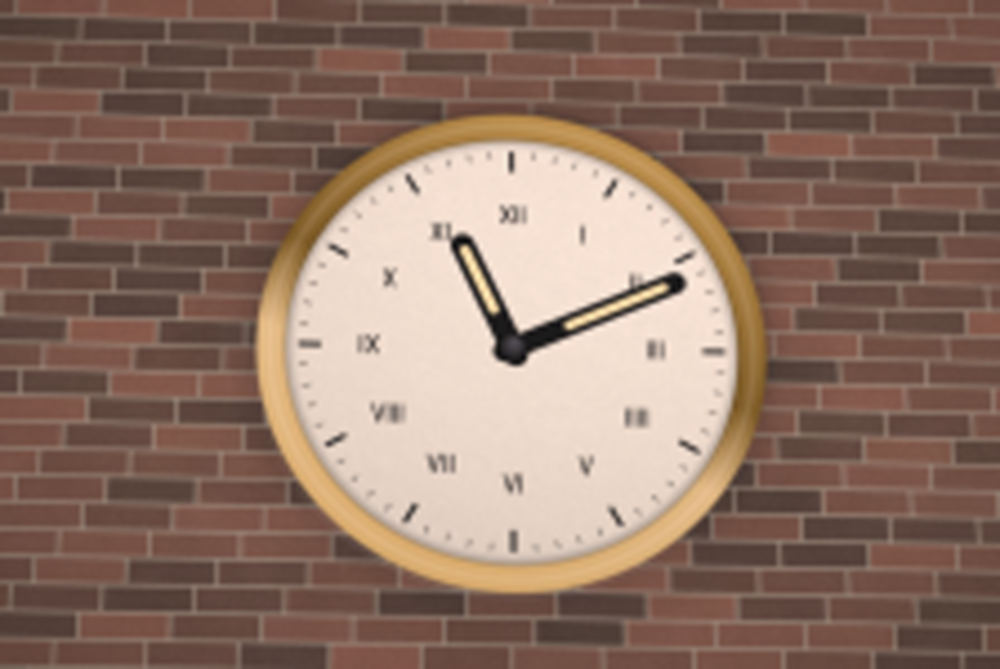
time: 11:11
